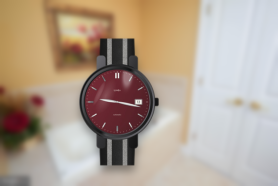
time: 9:17
